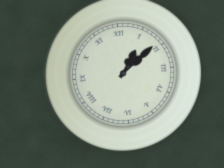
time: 1:09
